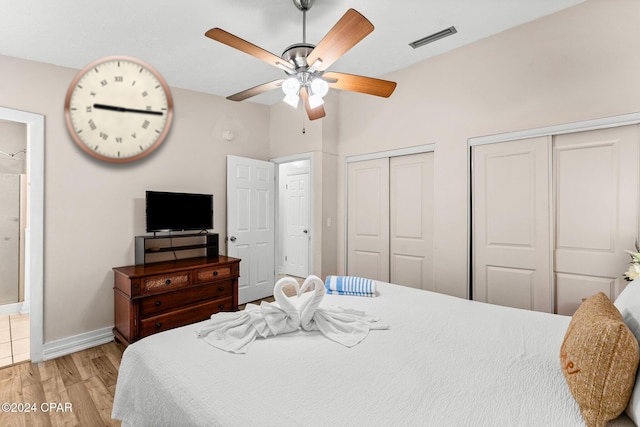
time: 9:16
